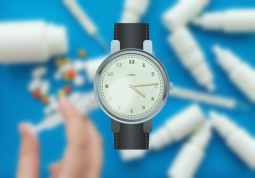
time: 4:14
